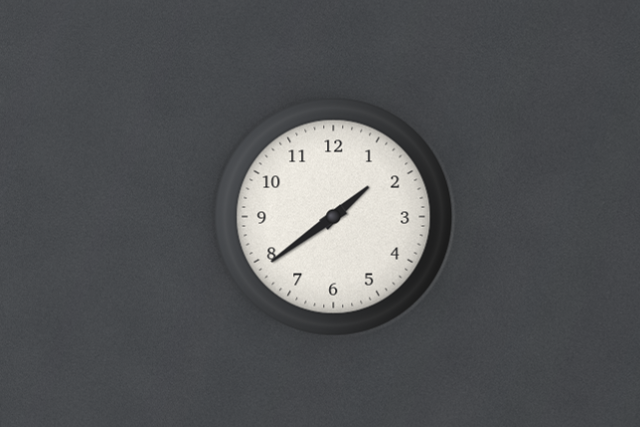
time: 1:39
